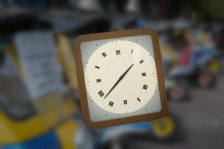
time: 1:38
